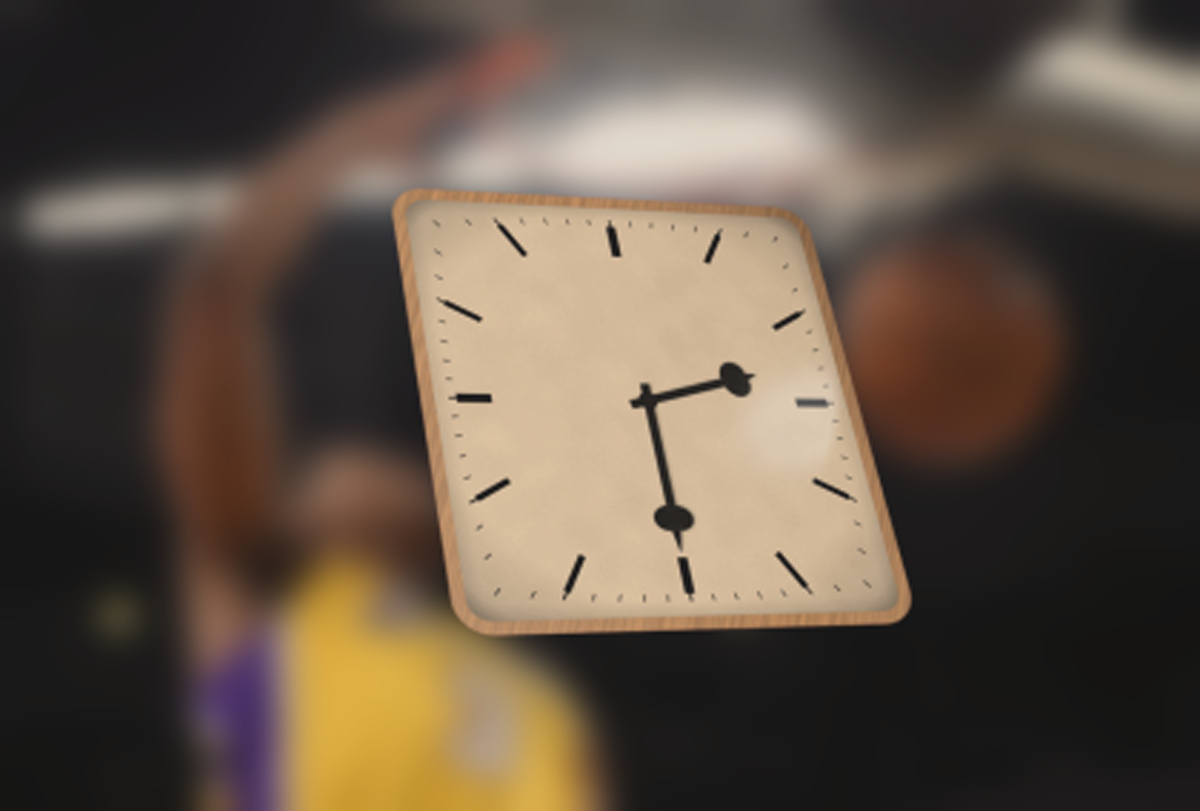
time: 2:30
